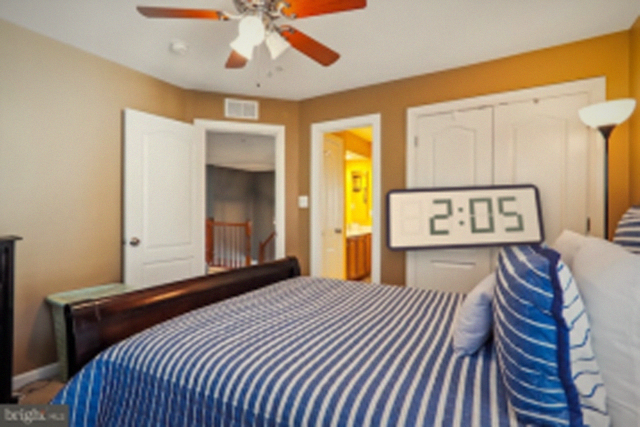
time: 2:05
